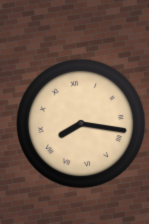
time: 8:18
